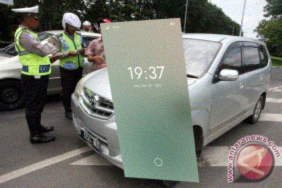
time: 19:37
